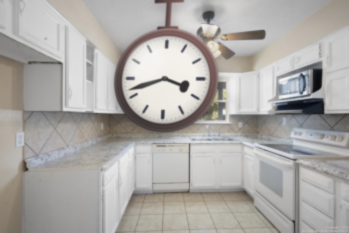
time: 3:42
